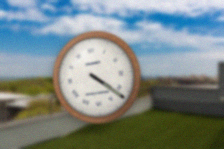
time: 4:22
